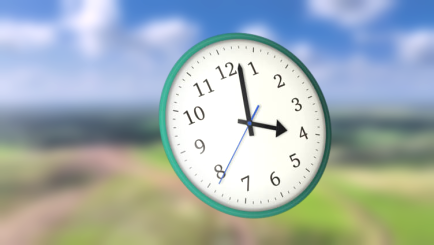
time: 4:02:39
